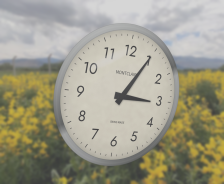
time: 3:05
